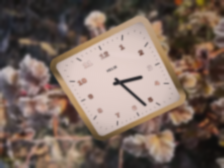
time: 3:27
